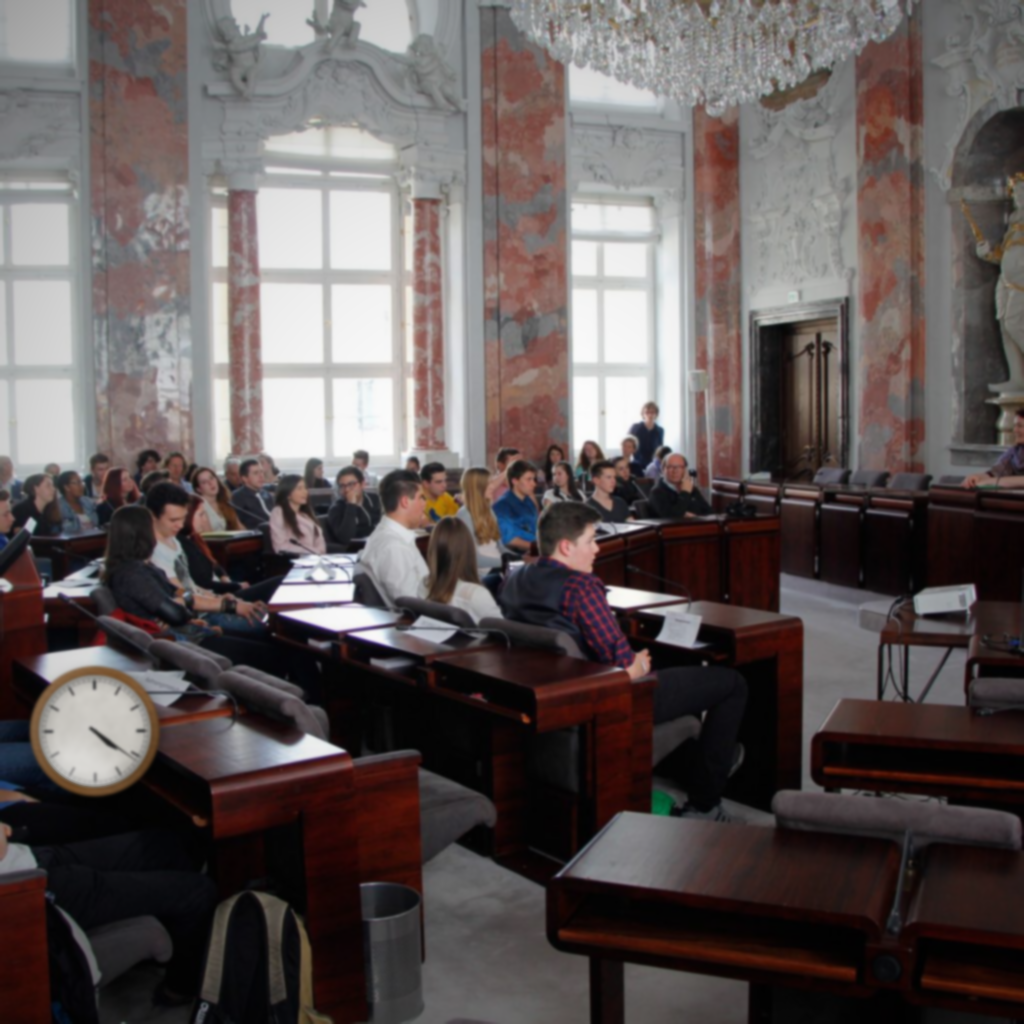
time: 4:21
